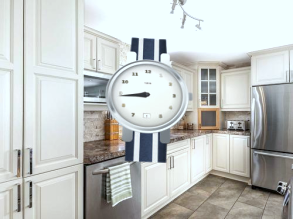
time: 8:44
